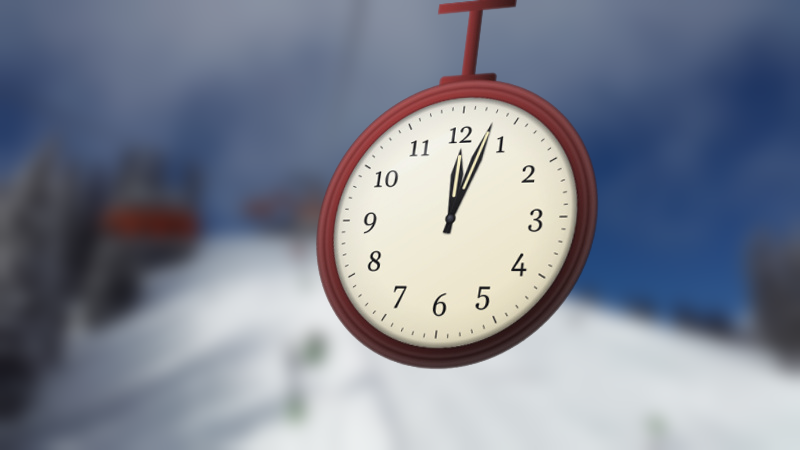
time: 12:03
